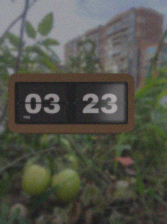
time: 3:23
